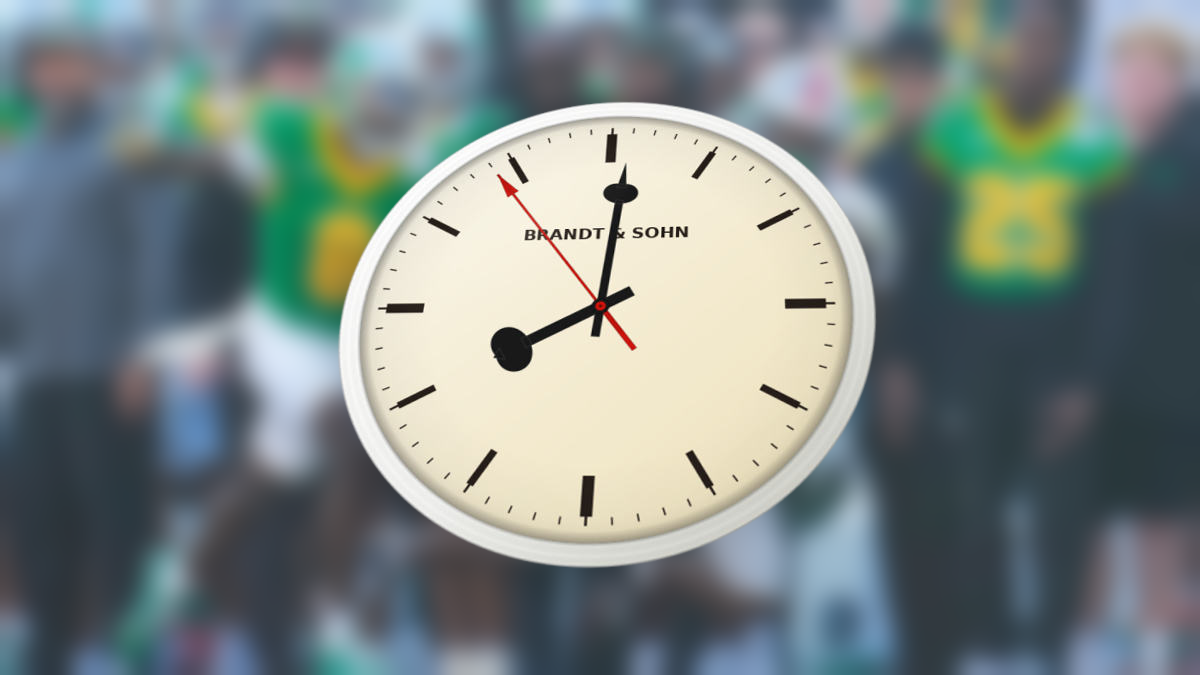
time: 8:00:54
